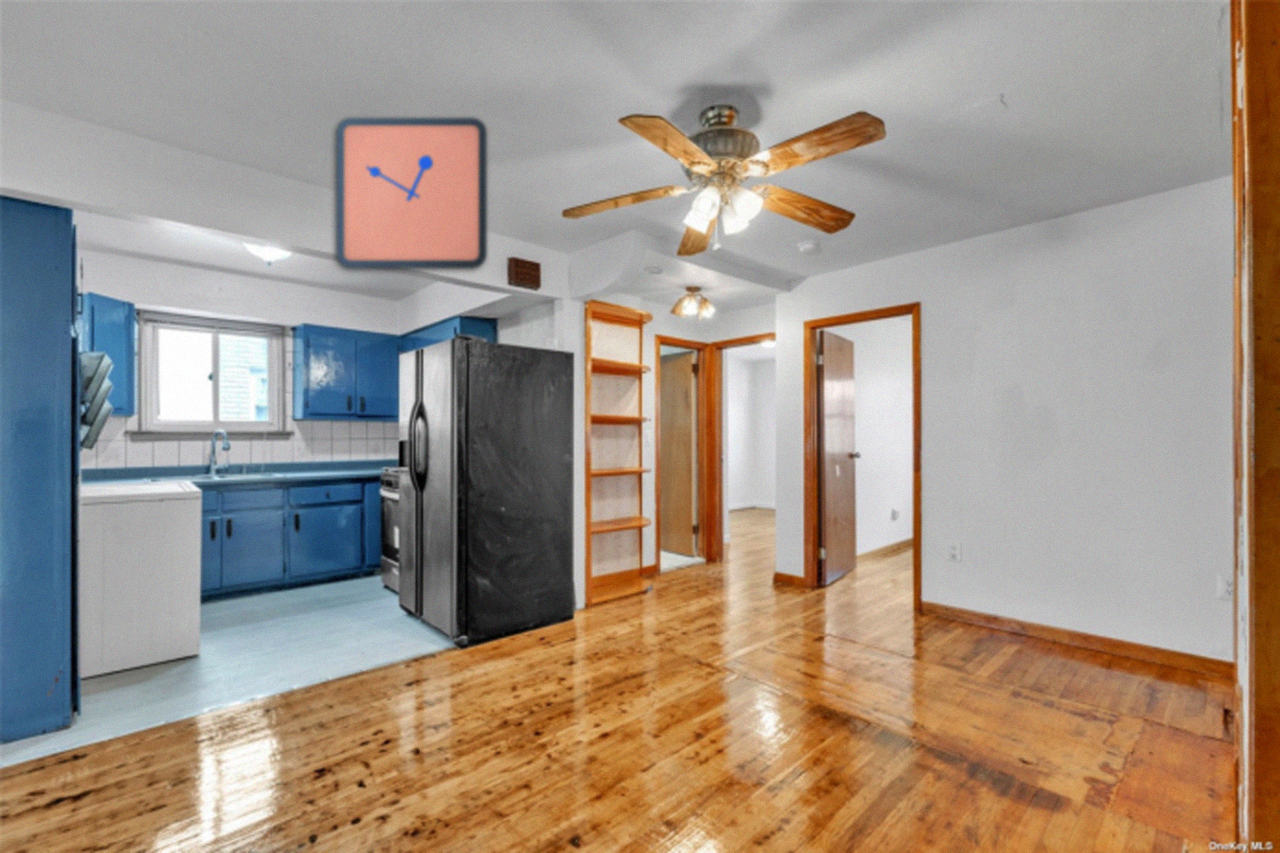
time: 12:50
